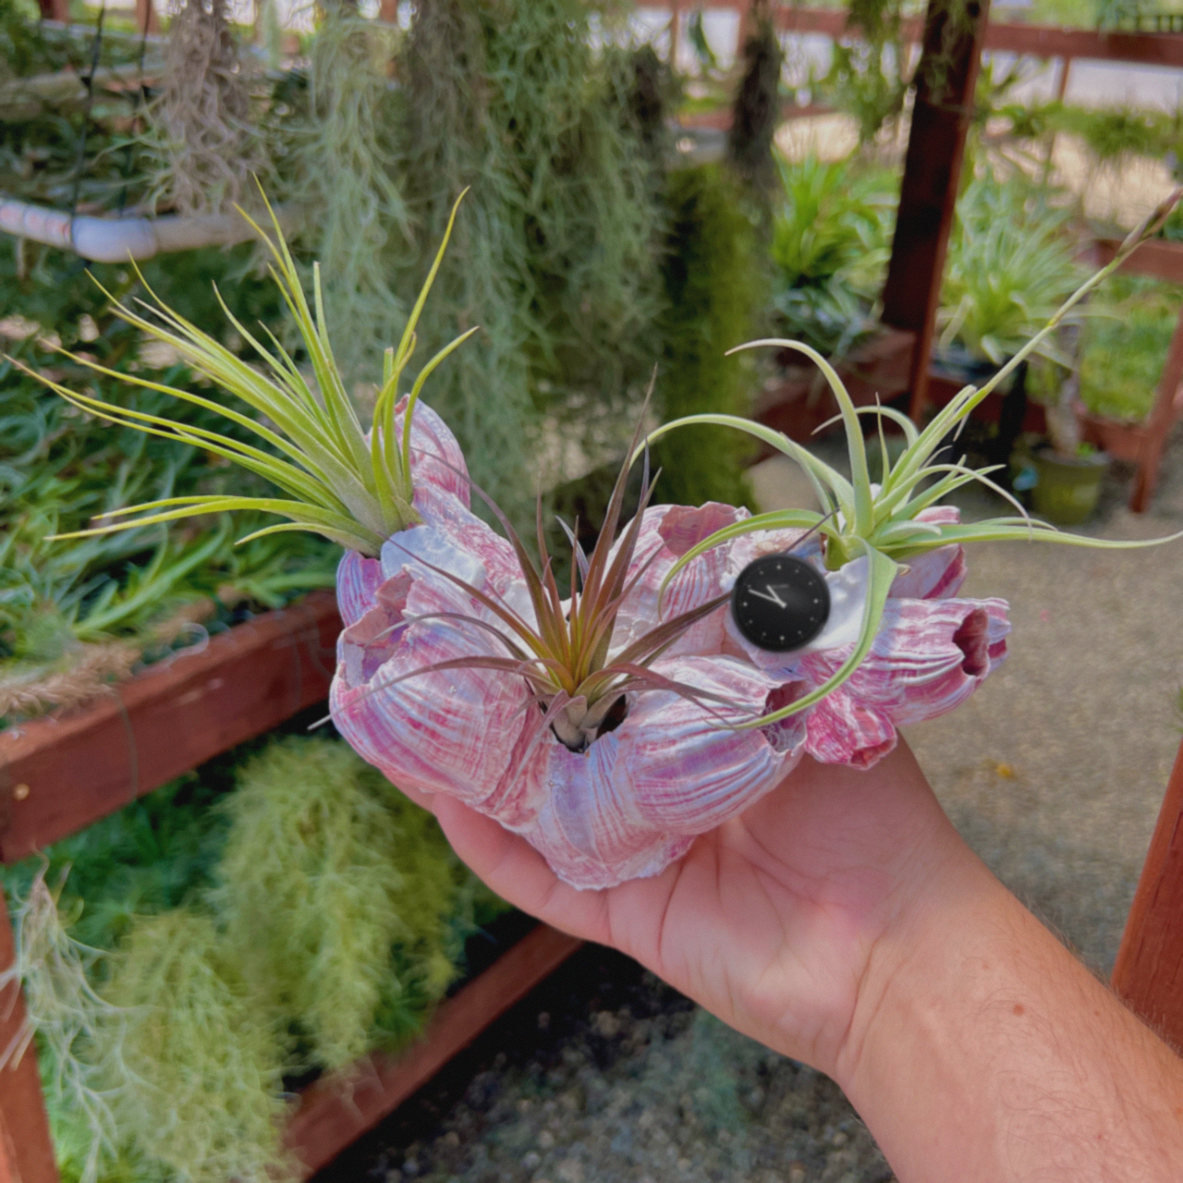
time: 10:49
